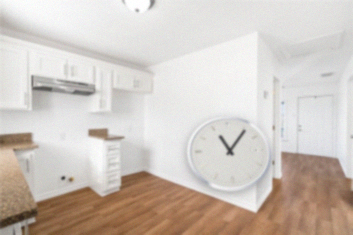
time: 11:06
